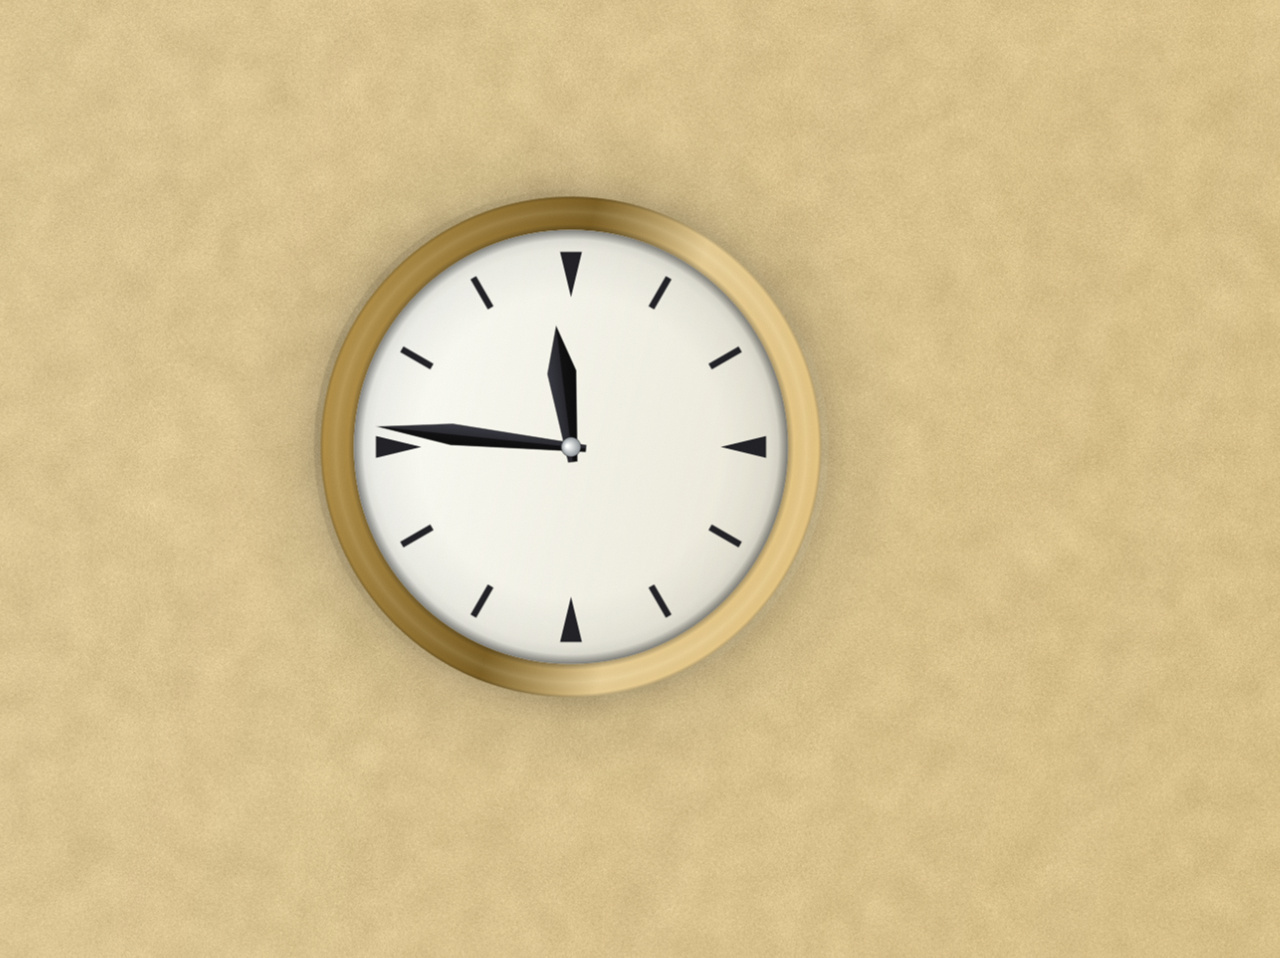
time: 11:46
